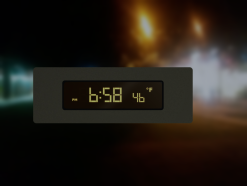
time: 6:58
